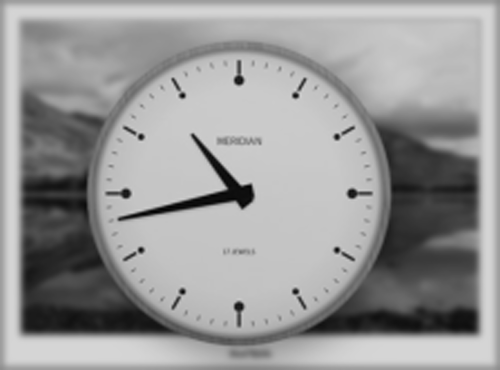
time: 10:43
